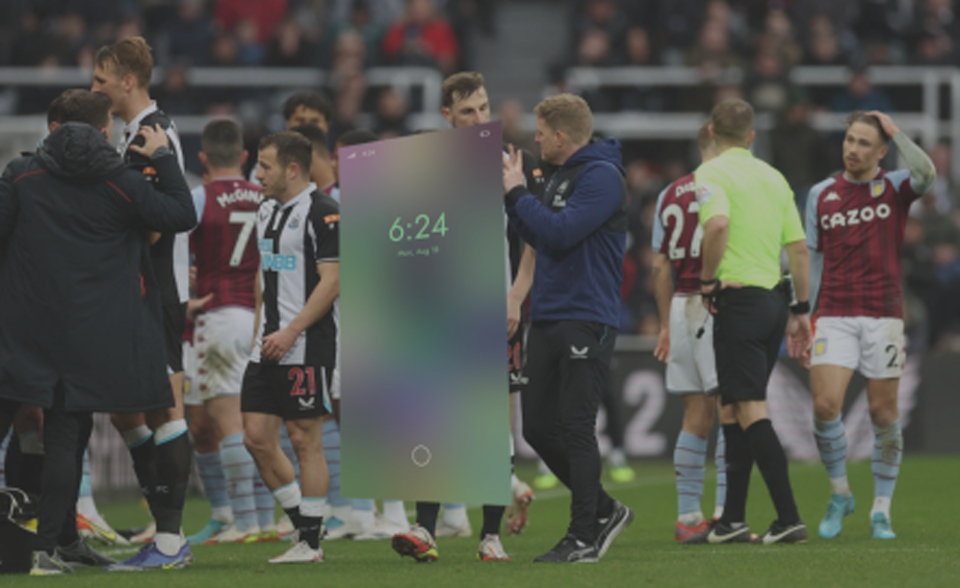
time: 6:24
